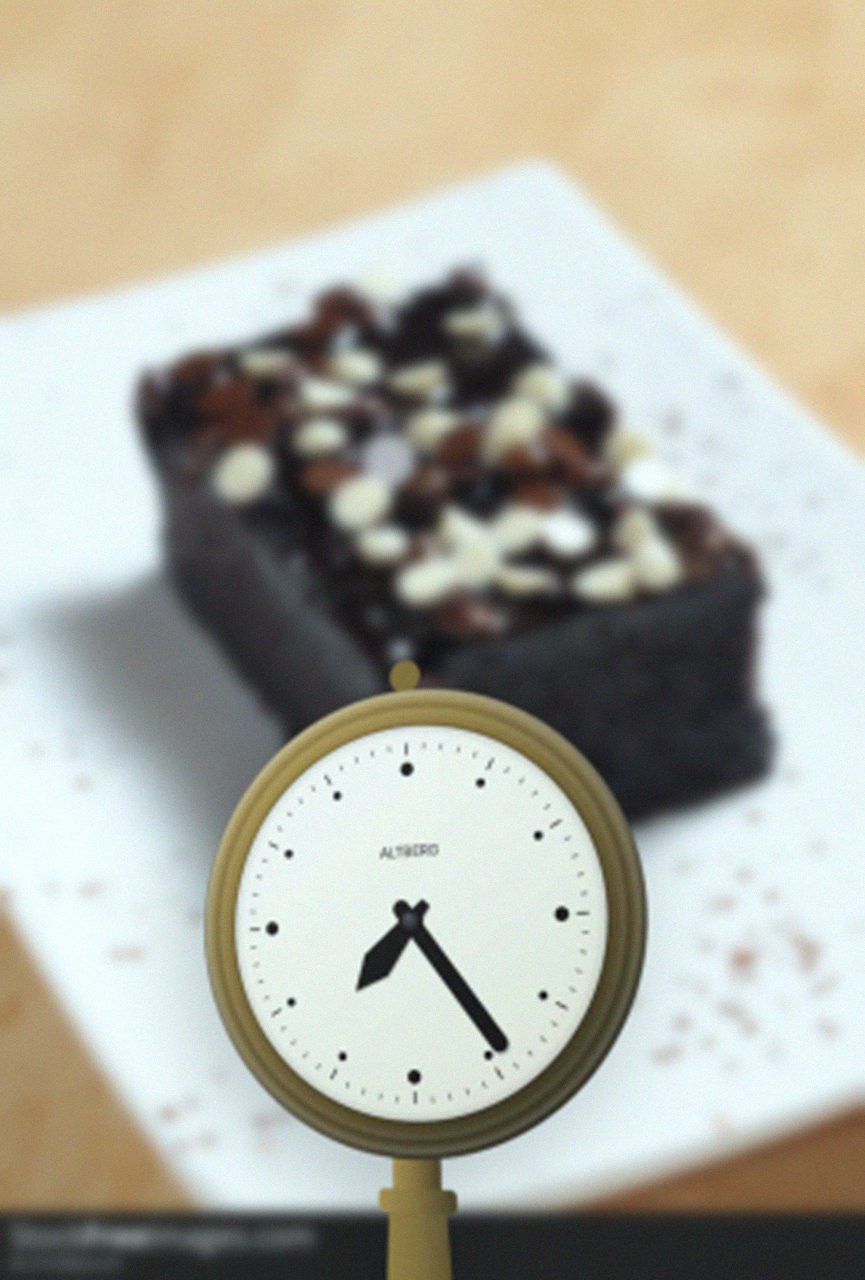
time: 7:24
